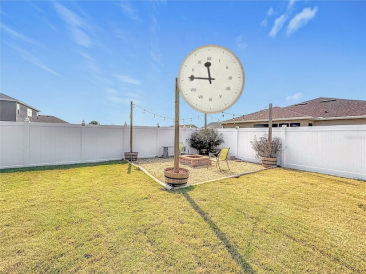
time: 11:46
